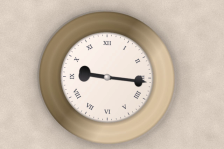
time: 9:16
